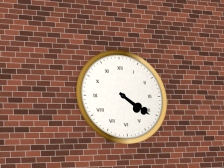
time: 4:21
